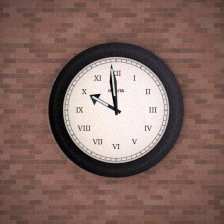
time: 9:59
